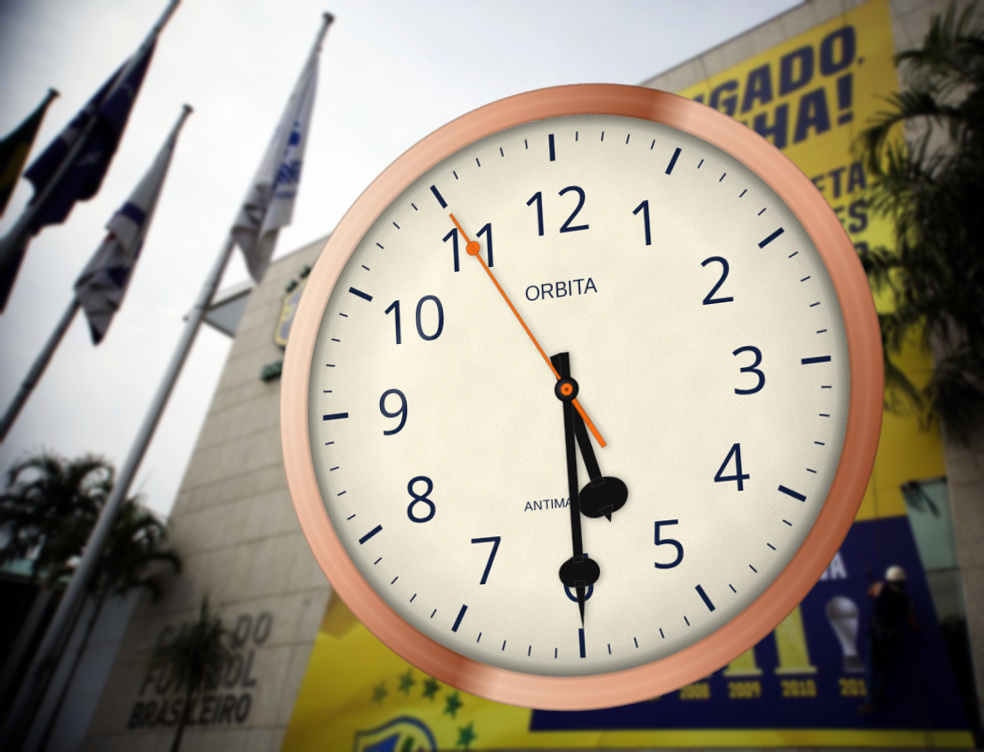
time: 5:29:55
